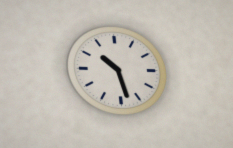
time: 10:28
